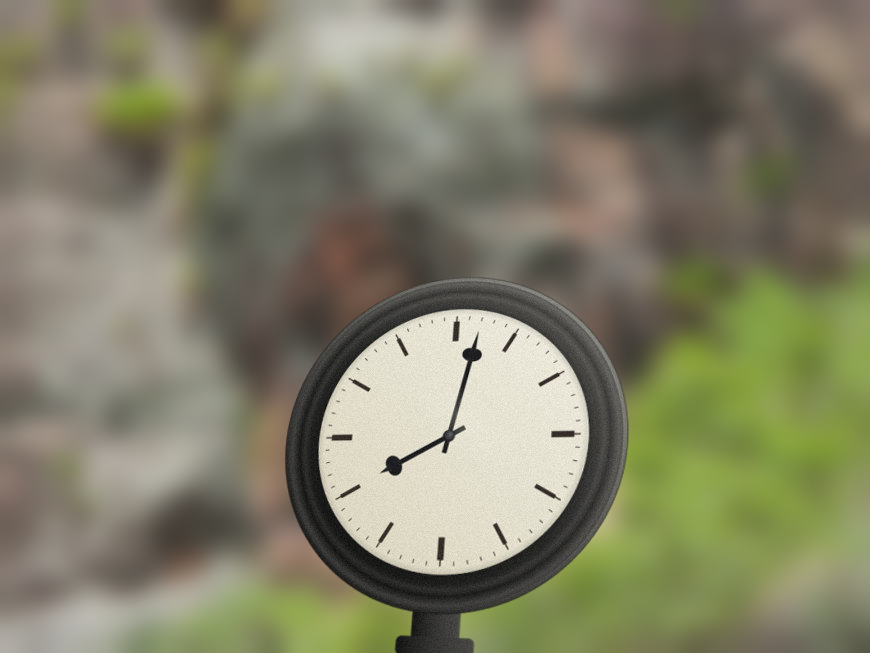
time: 8:02
